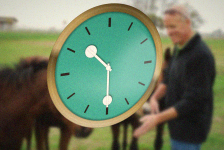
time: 10:30
